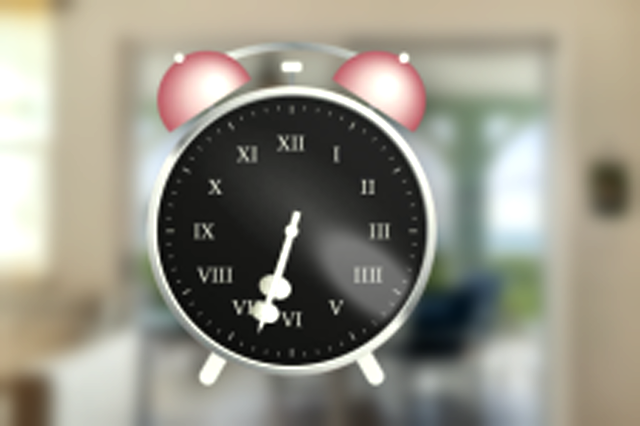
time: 6:33
